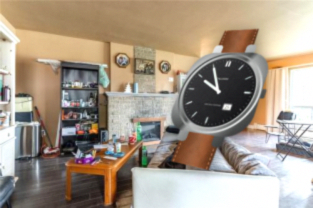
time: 9:55
